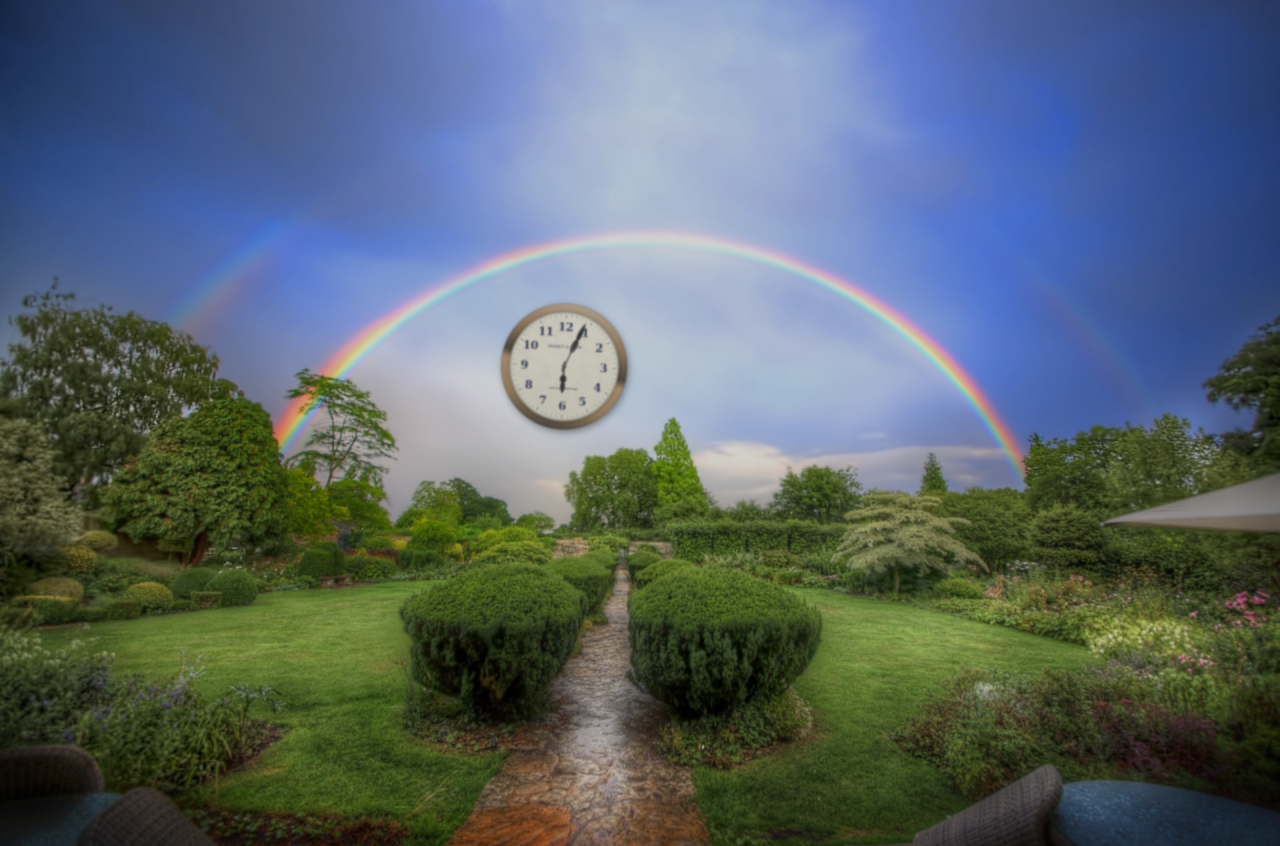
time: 6:04
